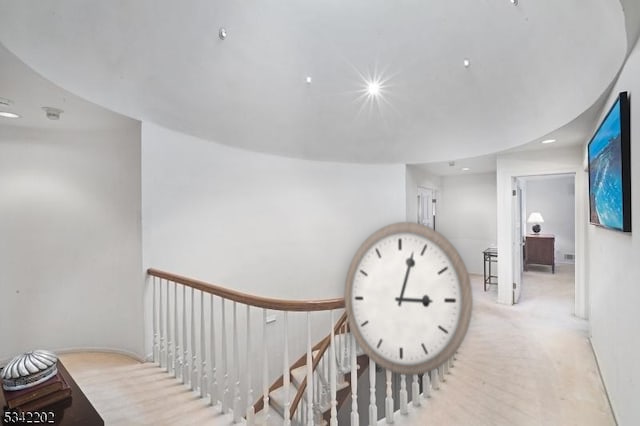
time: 3:03
